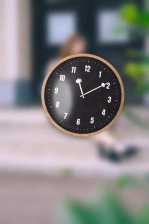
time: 11:09
